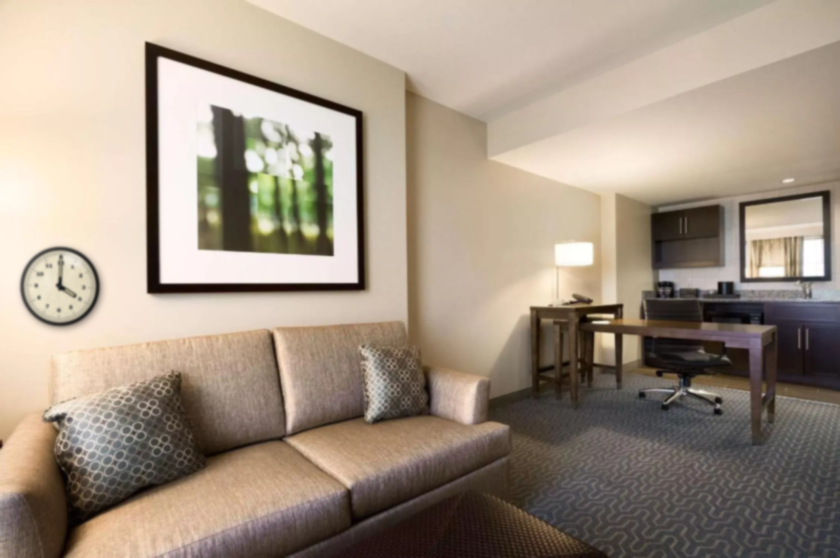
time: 4:00
